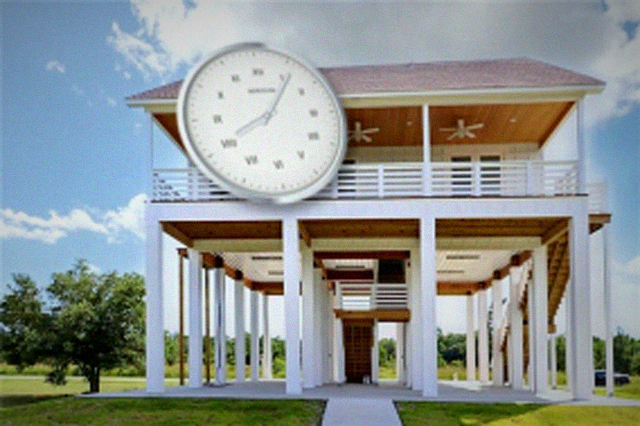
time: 8:06
